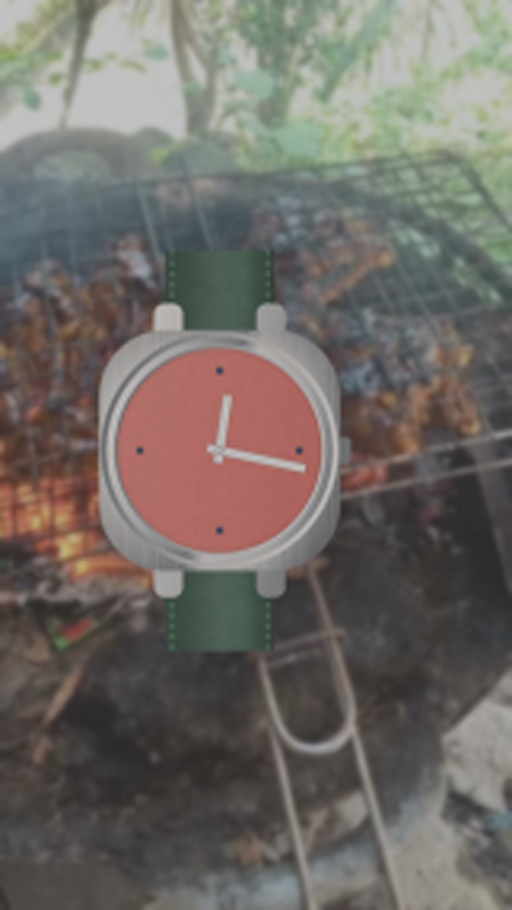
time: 12:17
